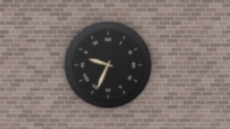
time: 9:34
